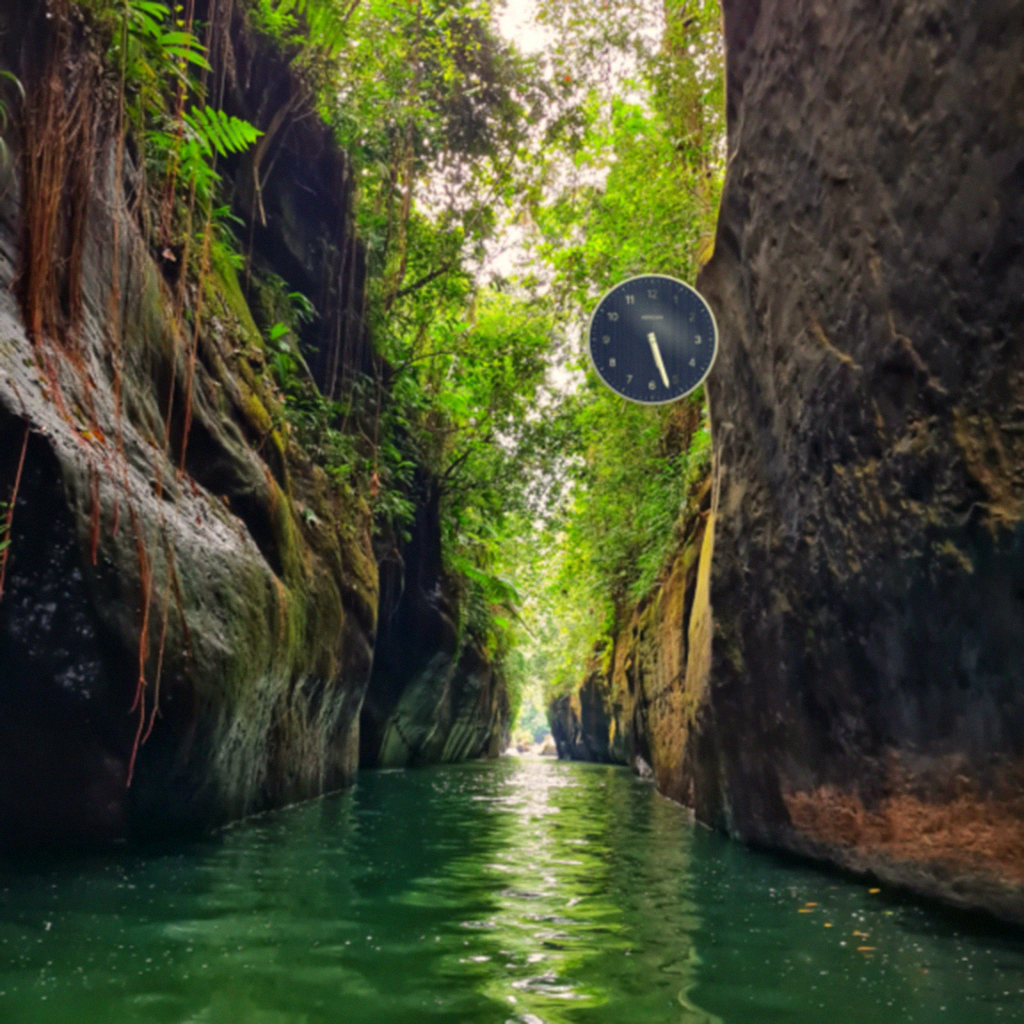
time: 5:27
